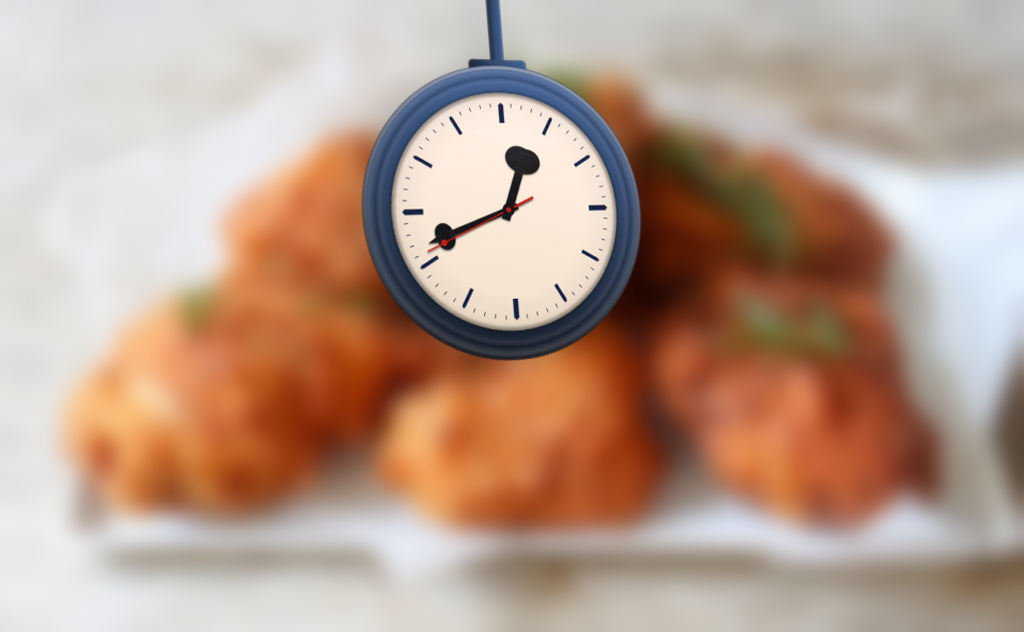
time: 12:41:41
